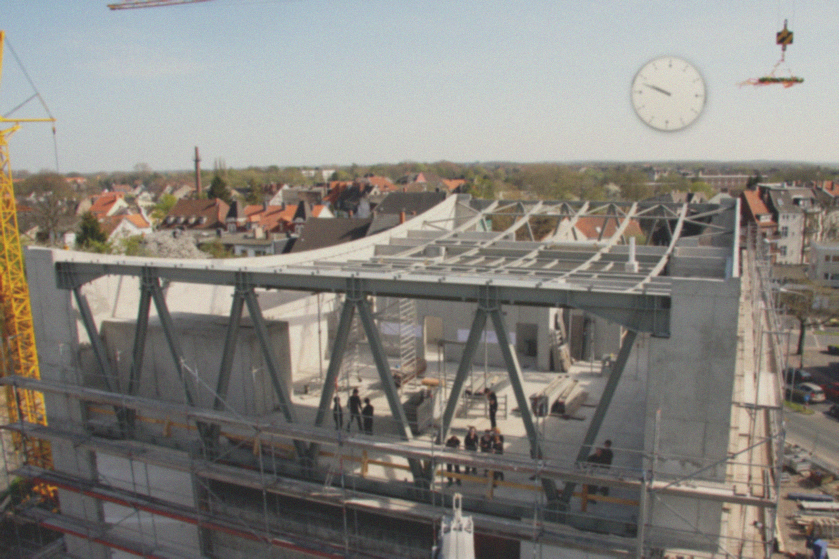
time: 9:48
